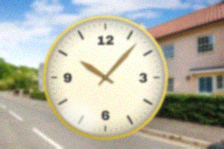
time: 10:07
